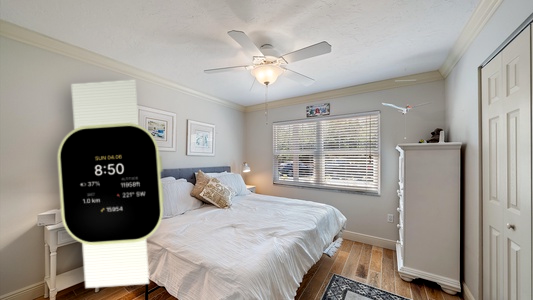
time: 8:50
